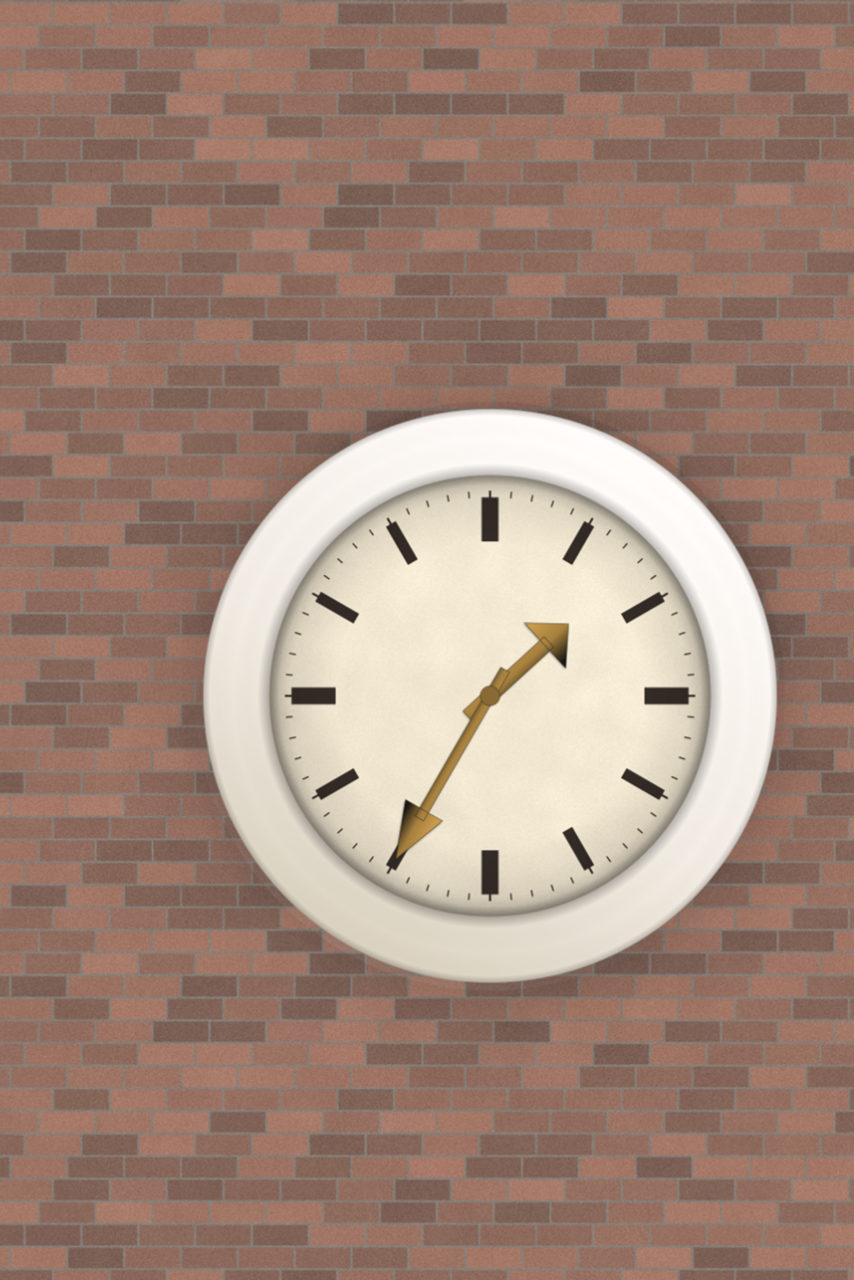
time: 1:35
